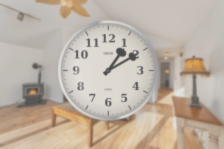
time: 1:10
